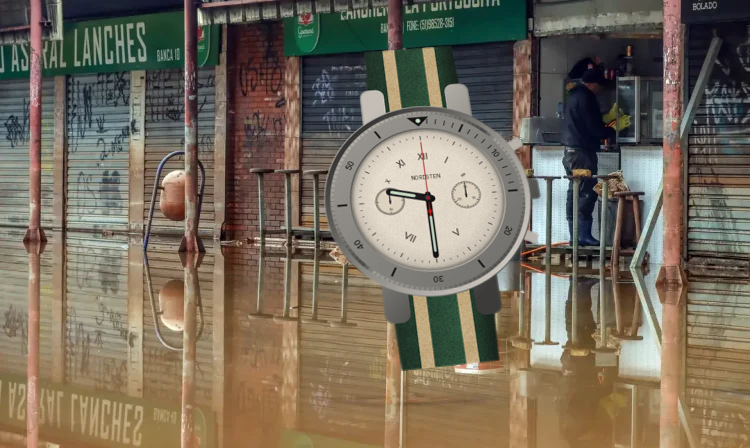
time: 9:30
